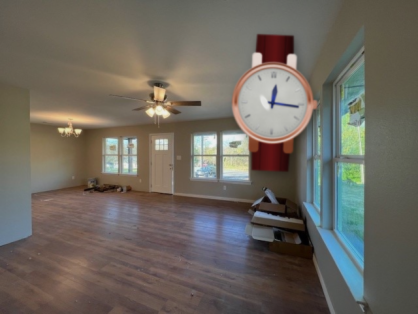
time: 12:16
